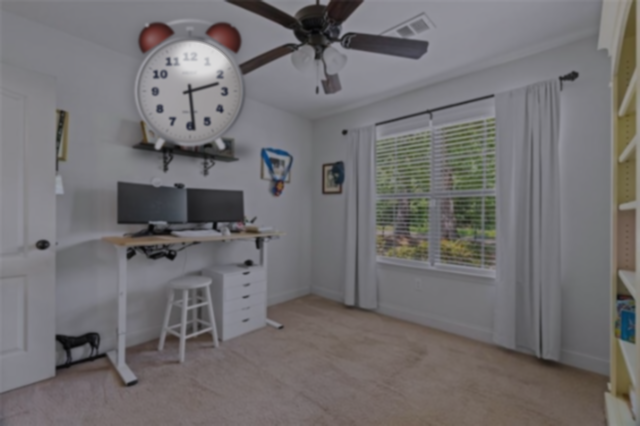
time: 2:29
